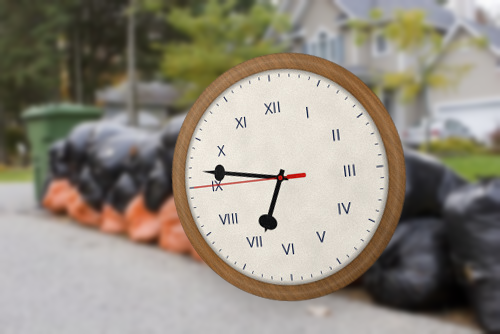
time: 6:46:45
